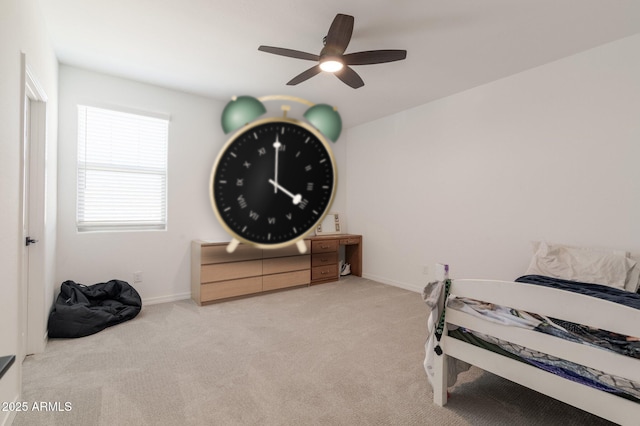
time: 3:59
